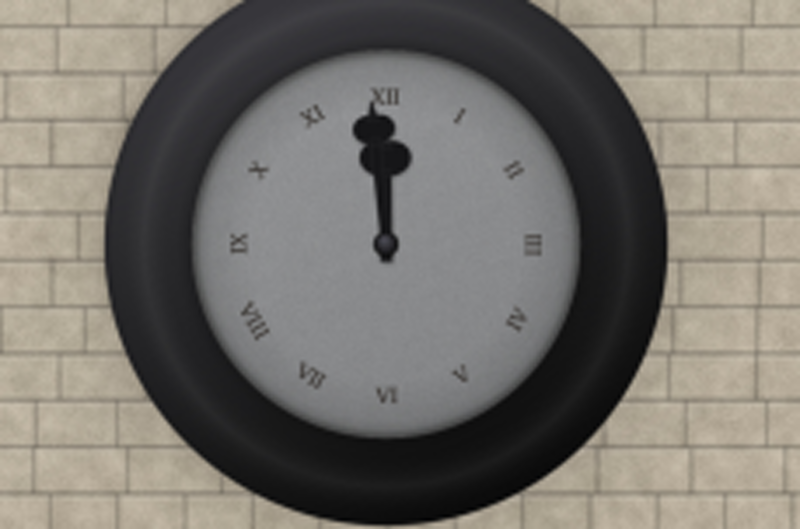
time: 11:59
